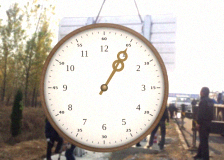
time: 1:05
